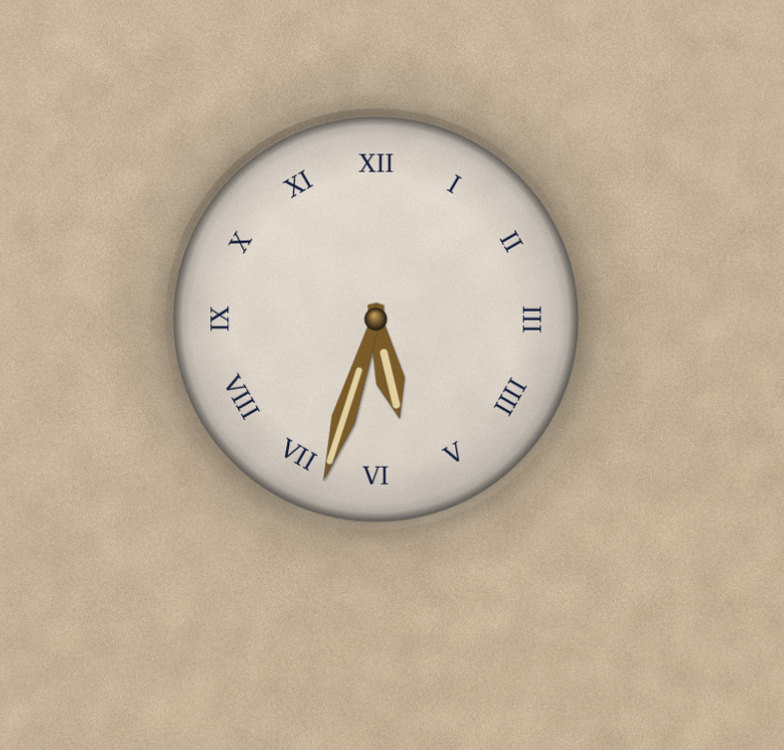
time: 5:33
